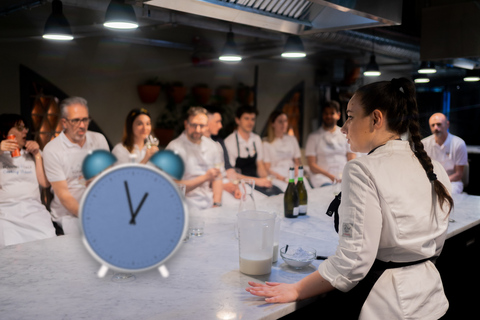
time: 12:58
